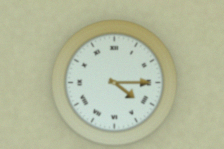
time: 4:15
